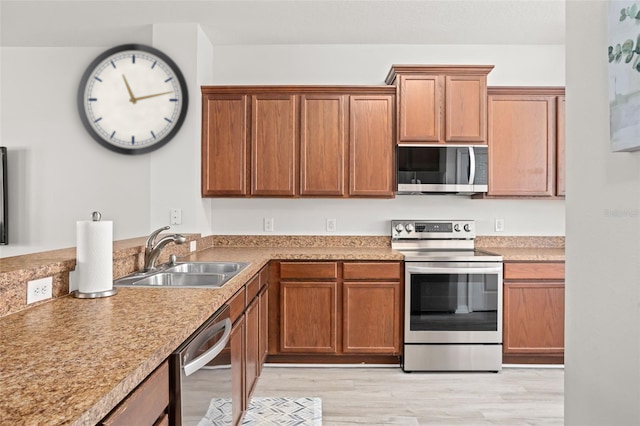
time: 11:13
